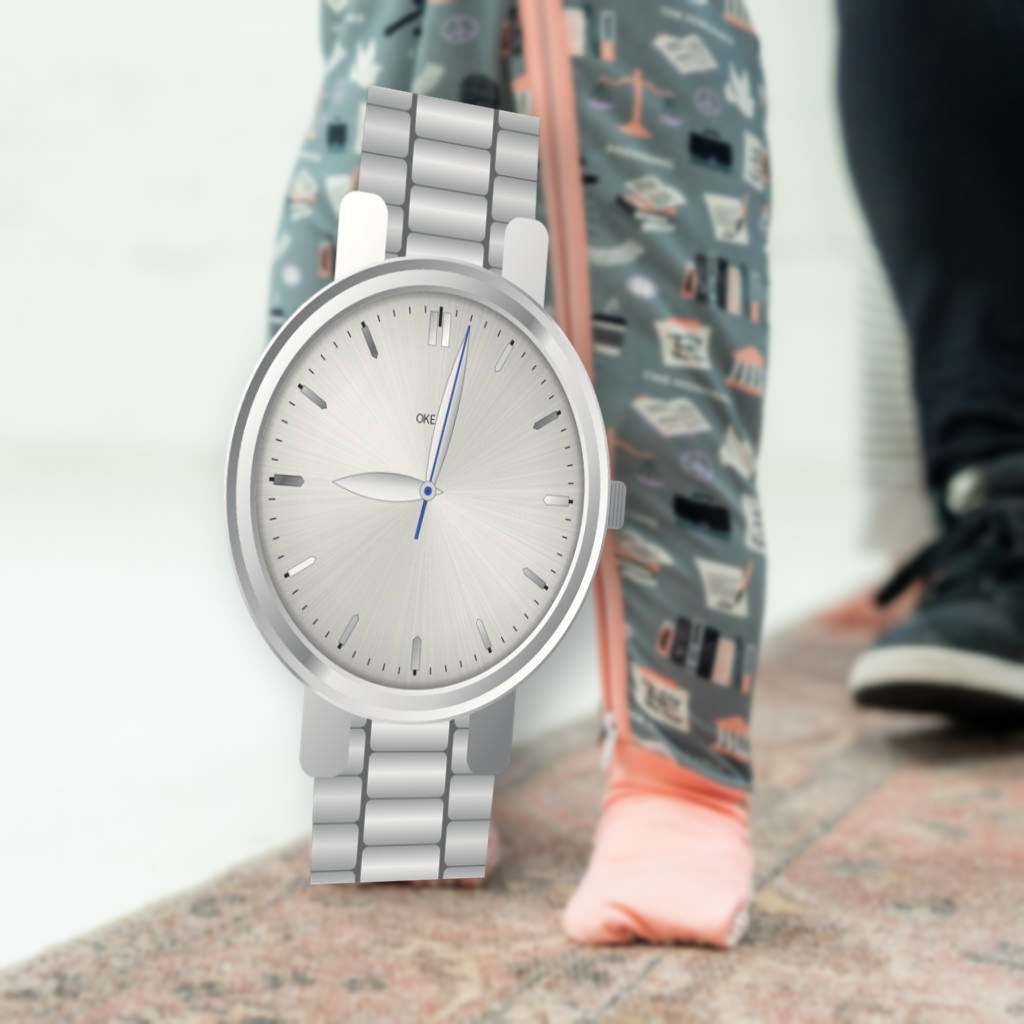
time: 9:02:02
